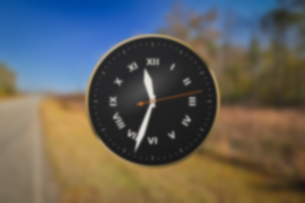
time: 11:33:13
